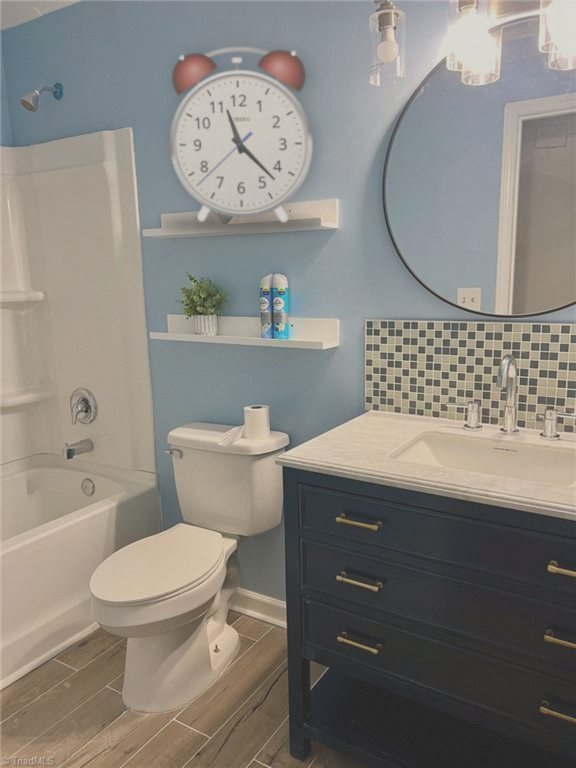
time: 11:22:38
